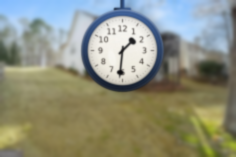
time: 1:31
